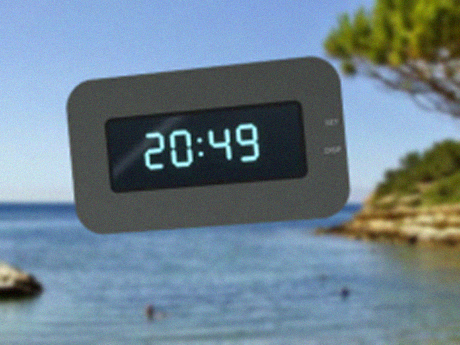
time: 20:49
